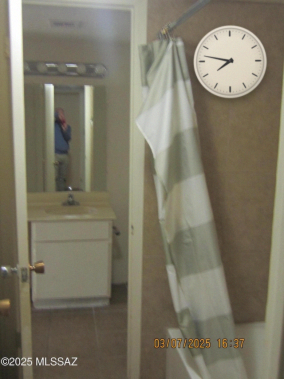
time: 7:47
